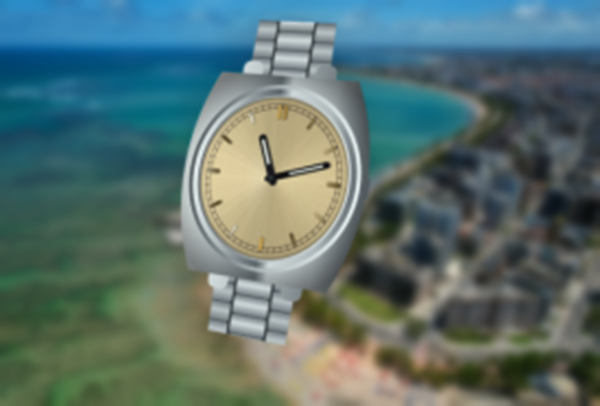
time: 11:12
